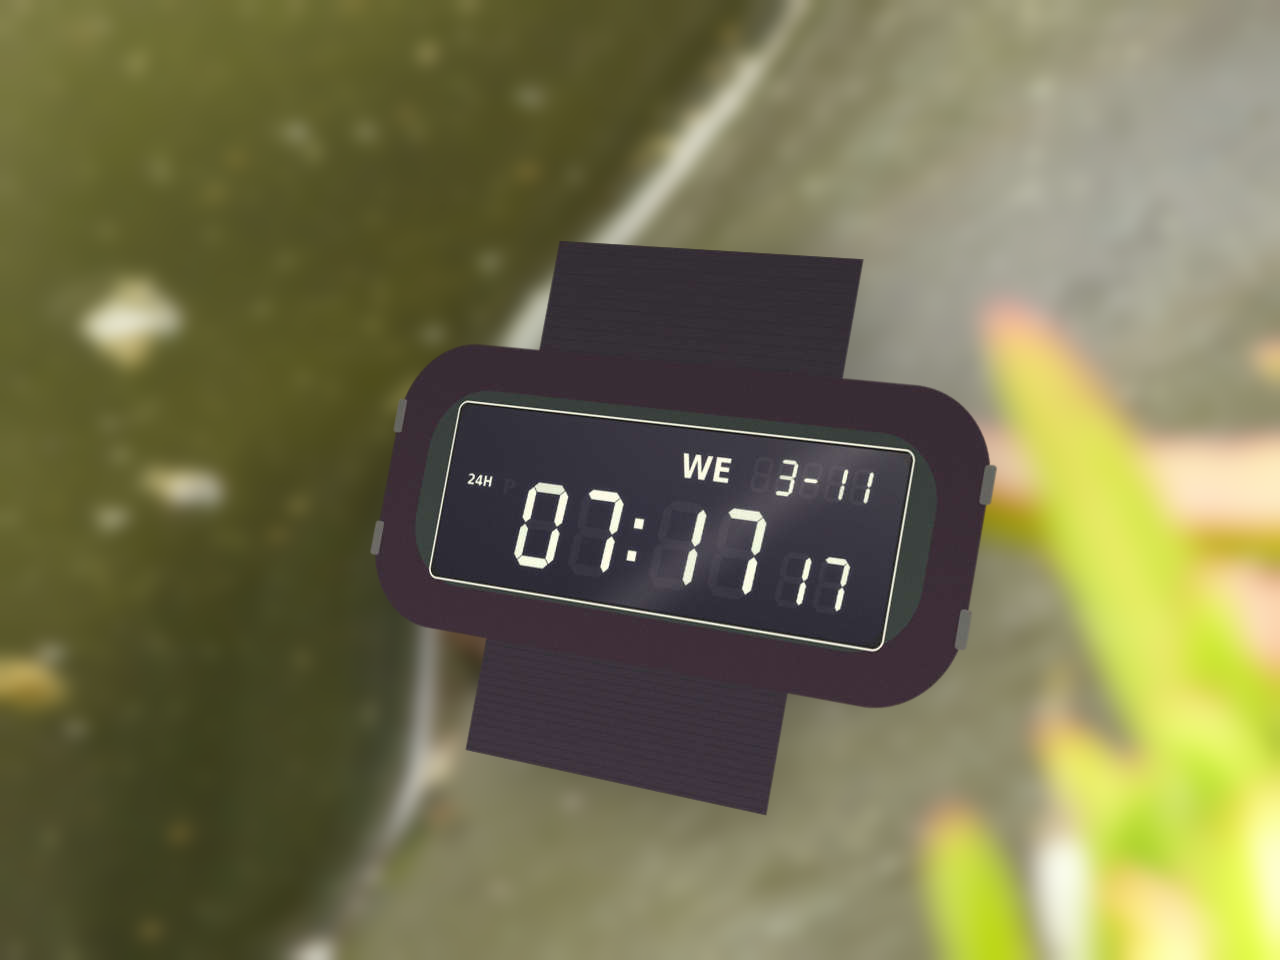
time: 7:17:17
